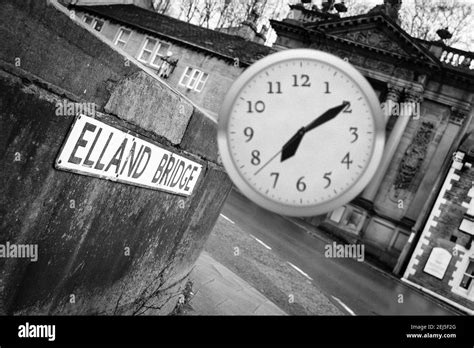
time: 7:09:38
